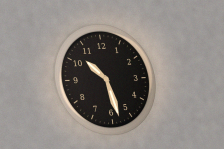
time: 10:28
